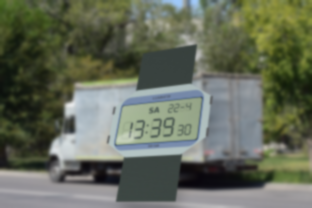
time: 13:39
